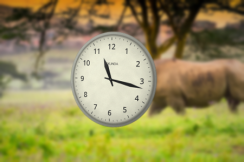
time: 11:17
